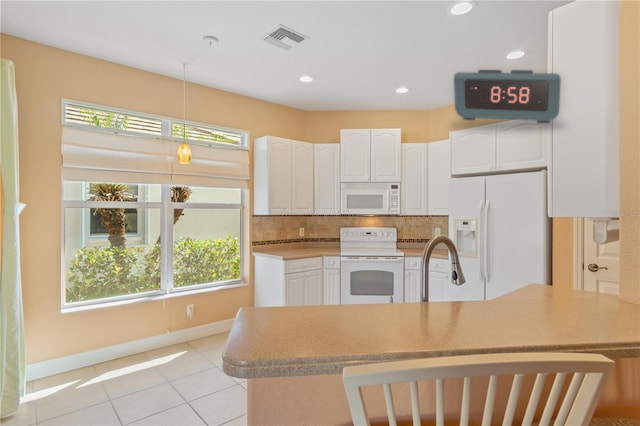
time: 8:58
